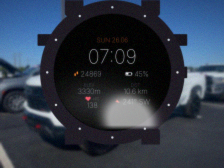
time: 7:09
